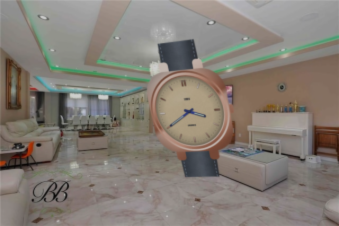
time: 3:40
